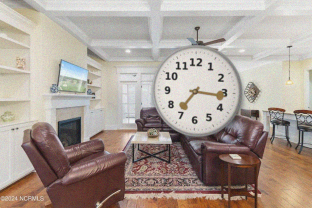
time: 7:16
